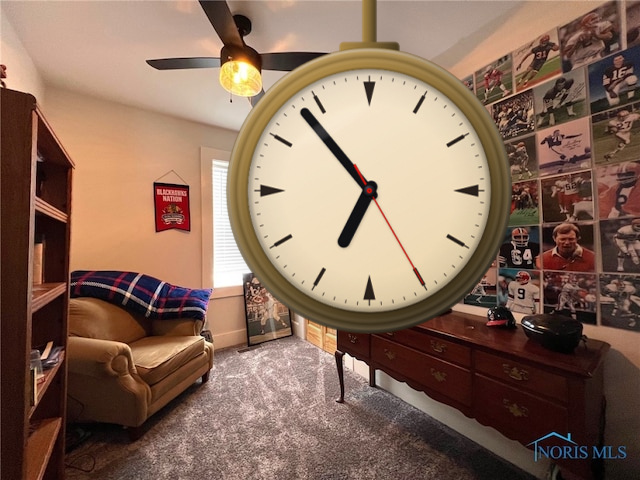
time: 6:53:25
